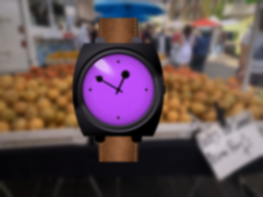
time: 12:50
